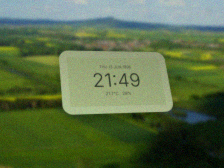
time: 21:49
